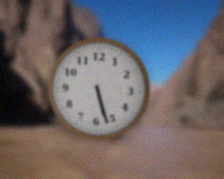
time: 5:27
